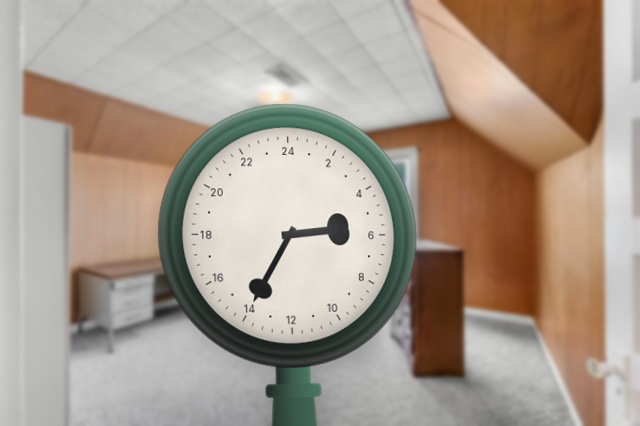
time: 5:35
